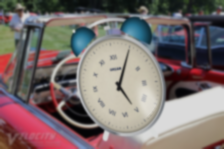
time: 5:05
